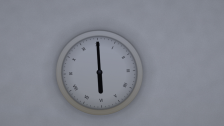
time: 6:00
